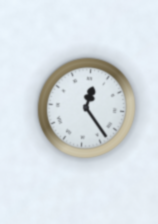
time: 12:23
